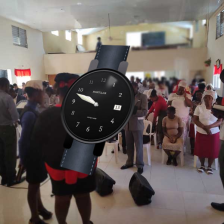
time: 9:48
